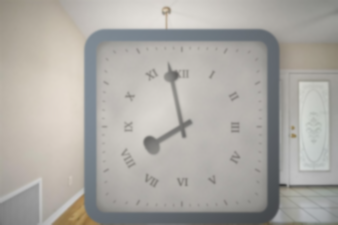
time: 7:58
